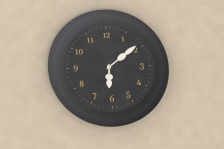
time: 6:09
